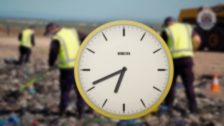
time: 6:41
